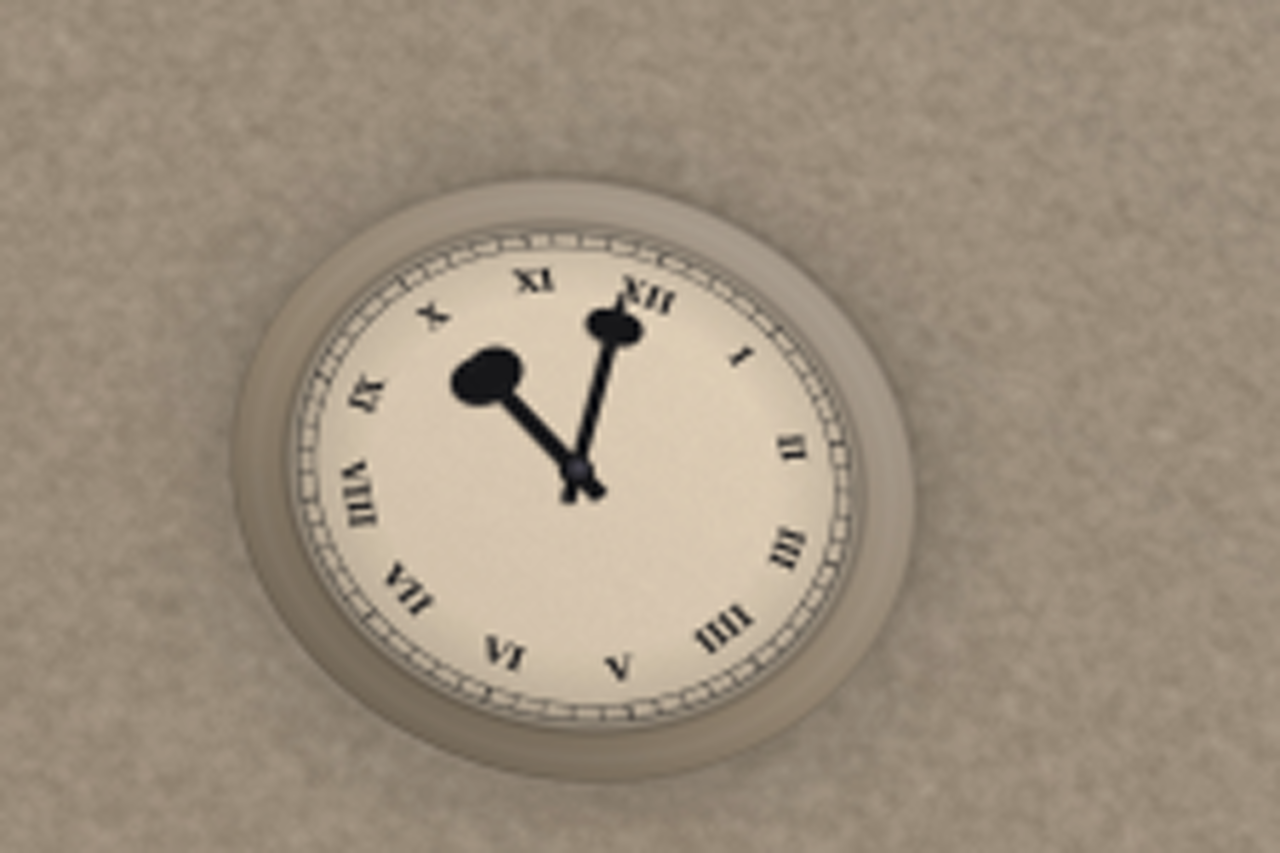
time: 9:59
